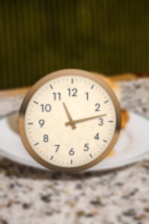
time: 11:13
